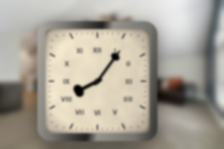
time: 8:06
